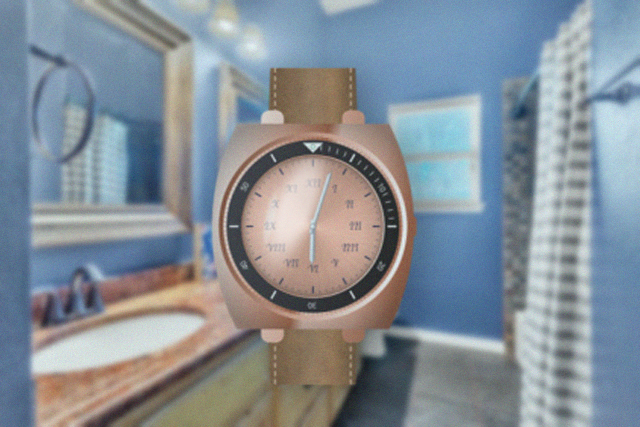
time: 6:03
